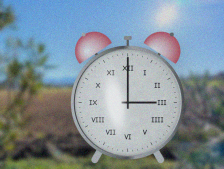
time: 3:00
